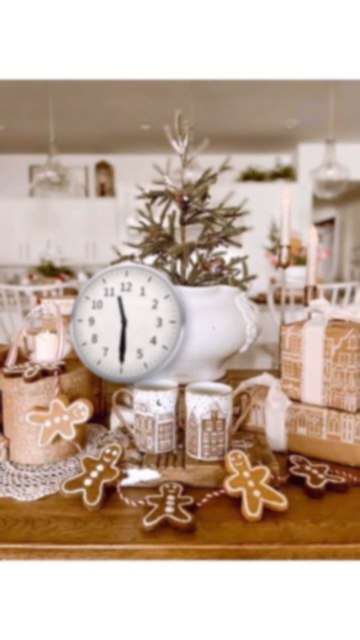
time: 11:30
